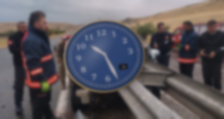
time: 10:27
